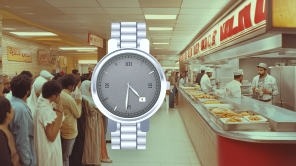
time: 4:31
